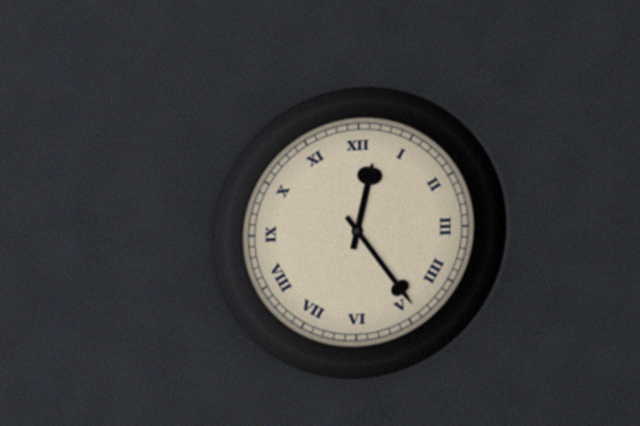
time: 12:24
